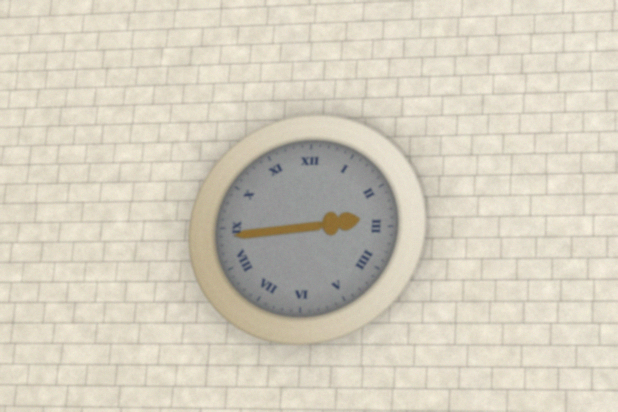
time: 2:44
